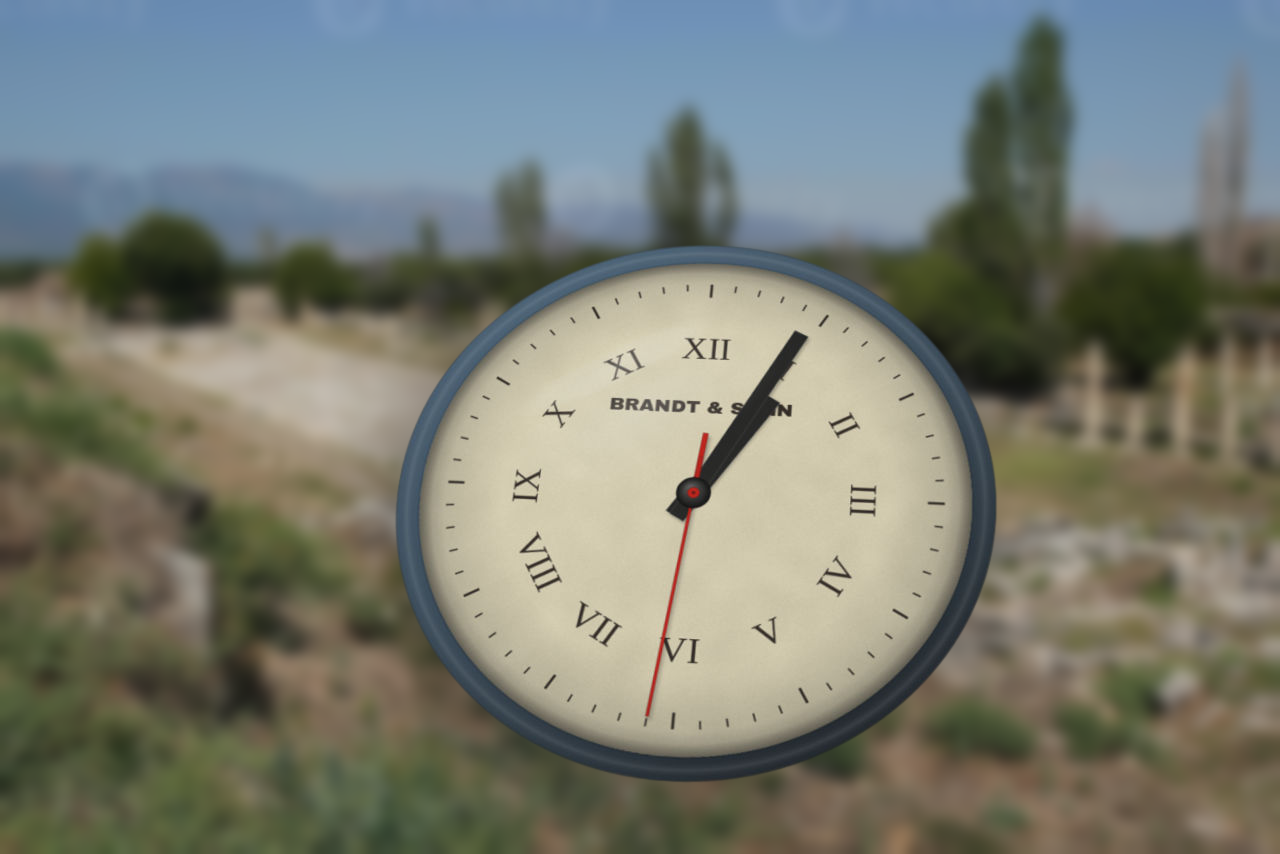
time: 1:04:31
